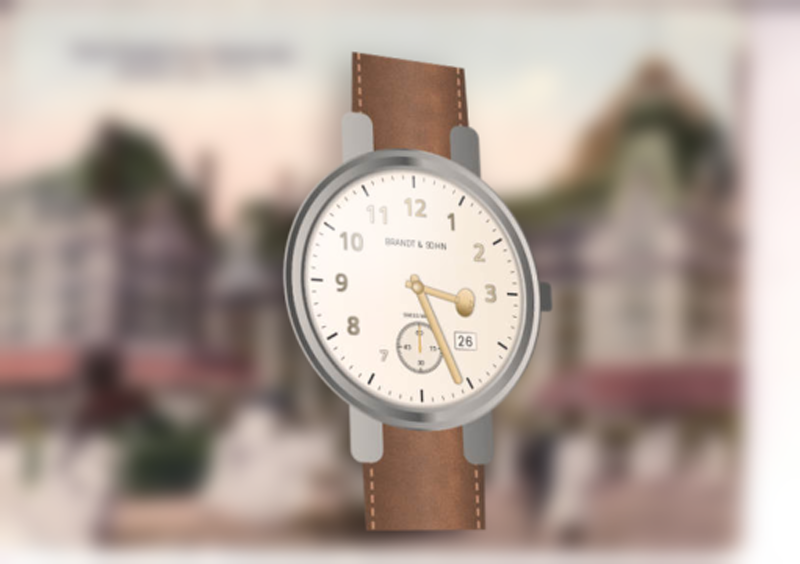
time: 3:26
